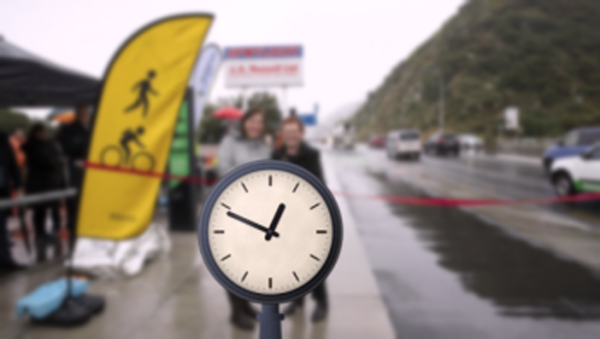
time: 12:49
